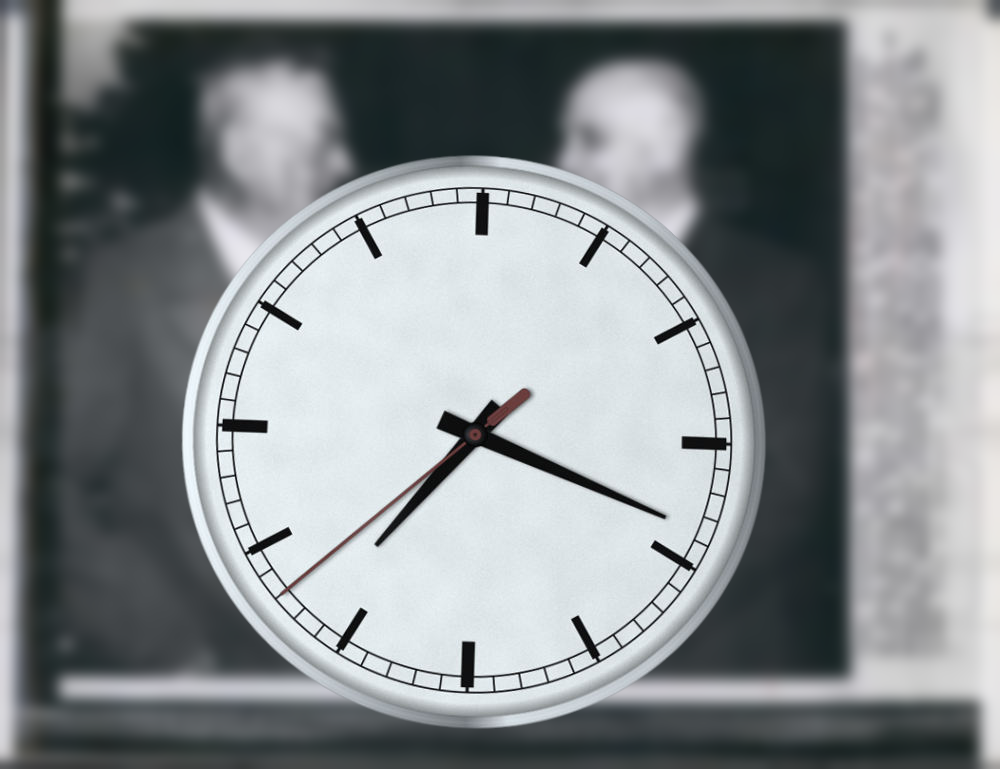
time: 7:18:38
